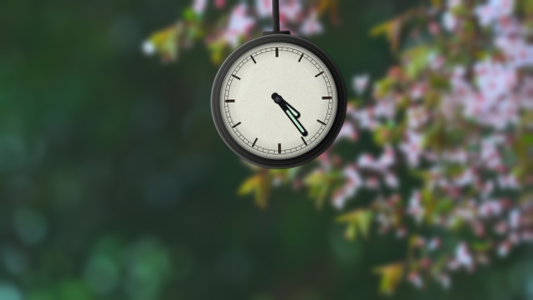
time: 4:24
